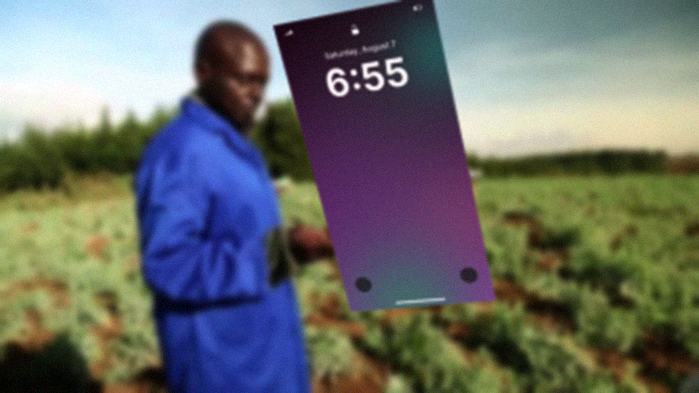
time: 6:55
